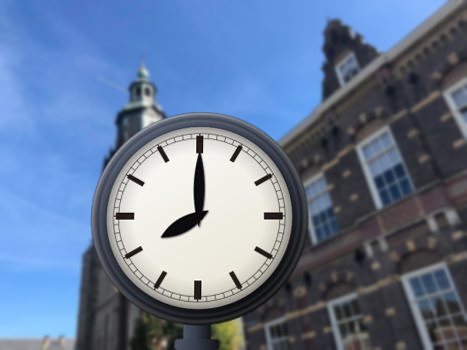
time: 8:00
